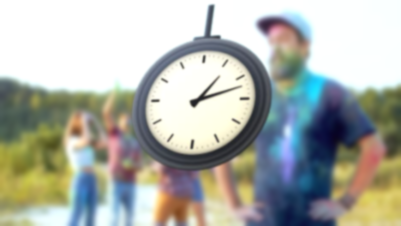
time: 1:12
